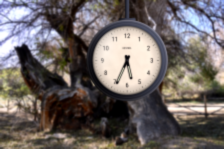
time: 5:34
